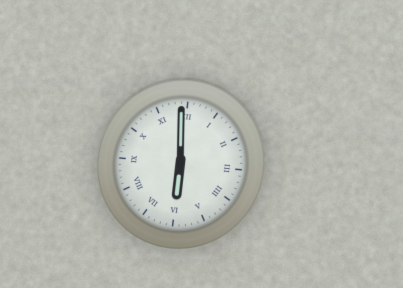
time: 5:59
